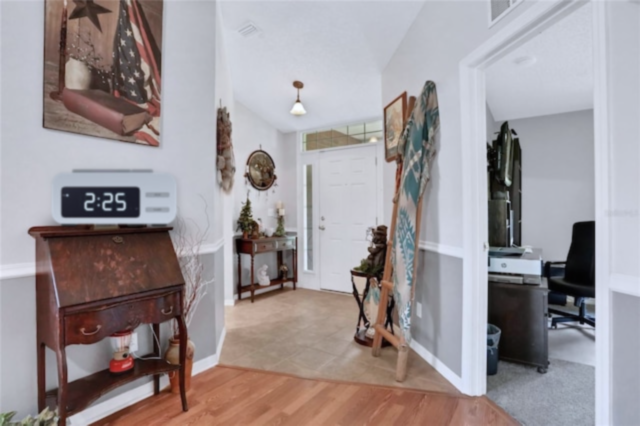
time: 2:25
